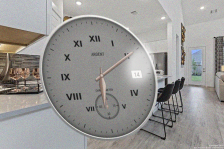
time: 6:10
